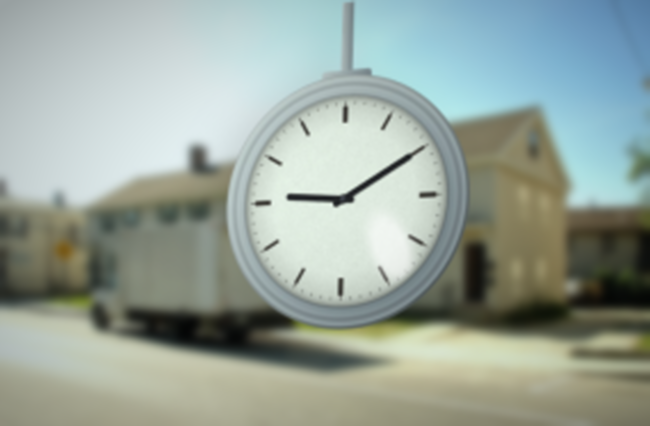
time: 9:10
